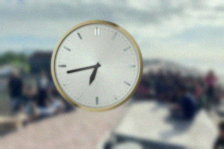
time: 6:43
